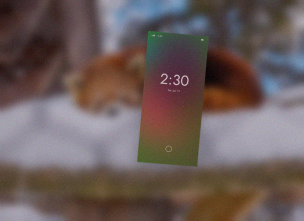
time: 2:30
